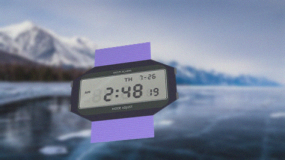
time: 2:48:19
